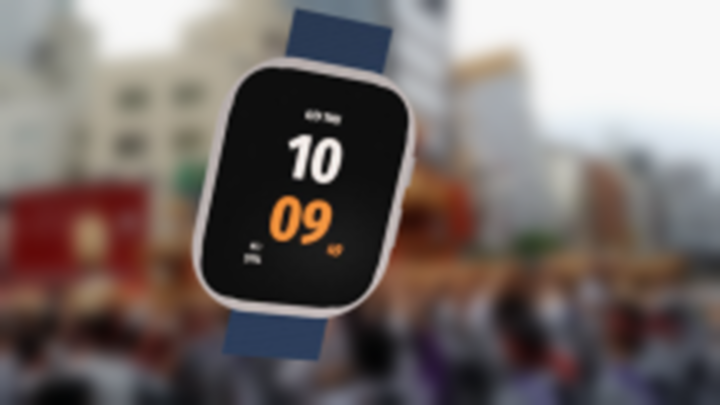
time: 10:09
